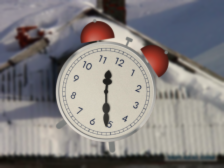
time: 11:26
